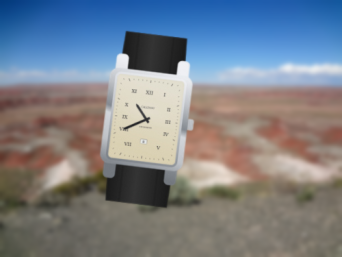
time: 10:40
